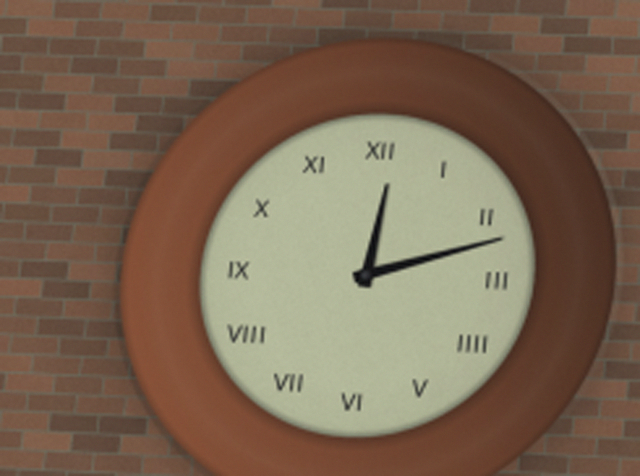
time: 12:12
